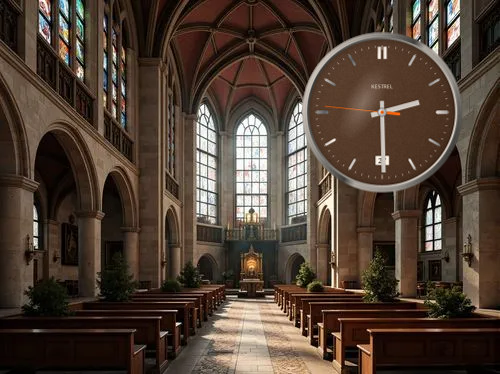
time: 2:29:46
